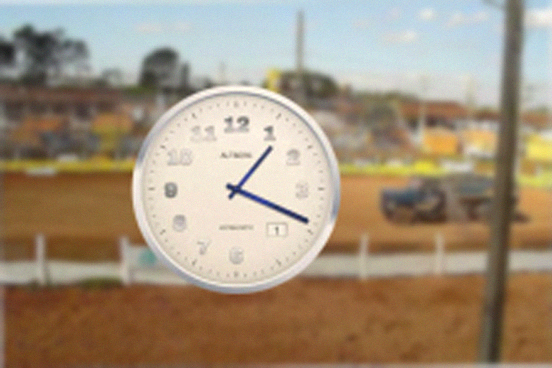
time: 1:19
